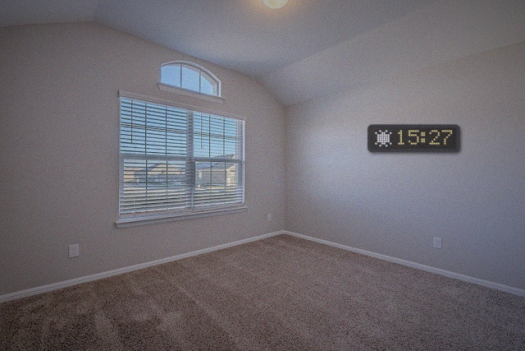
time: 15:27
